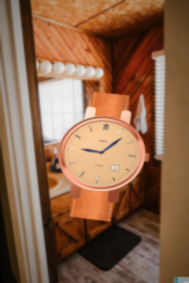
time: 9:07
